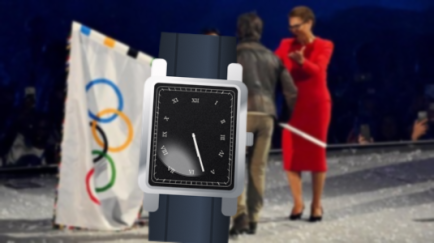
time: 5:27
